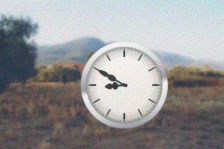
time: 8:50
